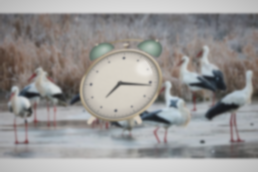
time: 7:16
